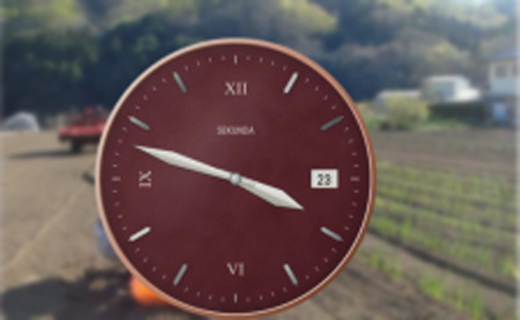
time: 3:48
